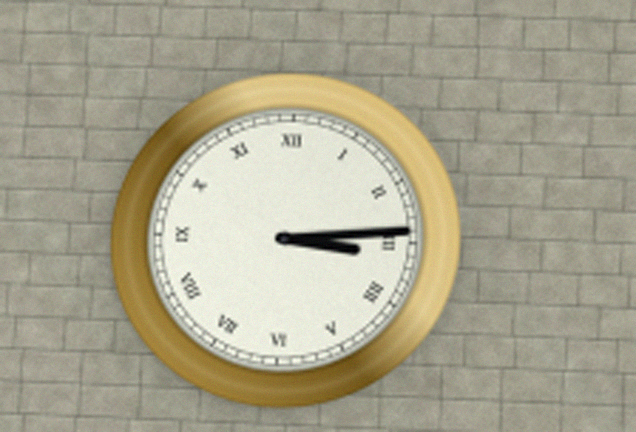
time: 3:14
